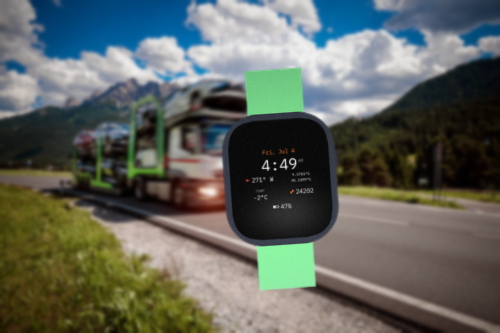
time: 4:49
